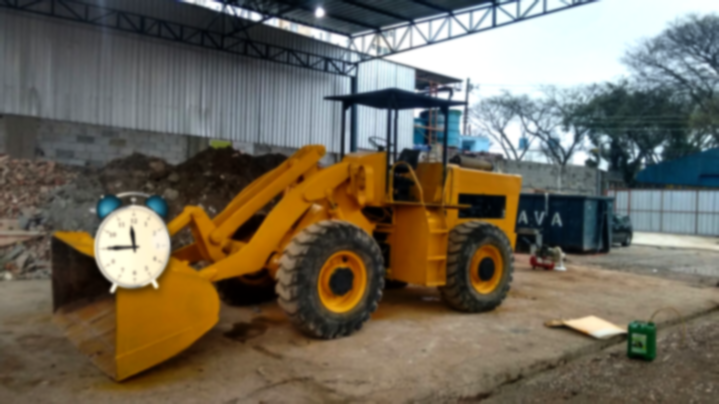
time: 11:45
